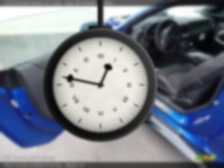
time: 12:47
